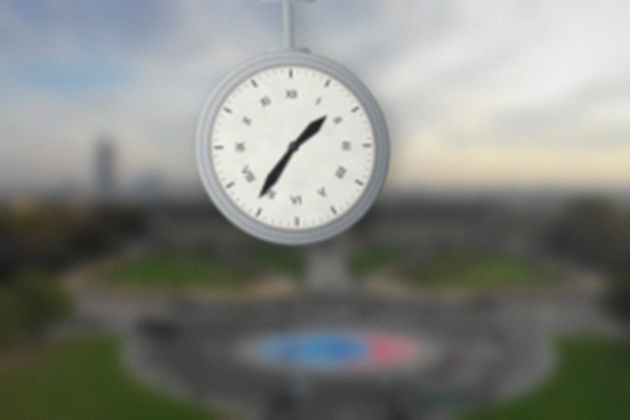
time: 1:36
